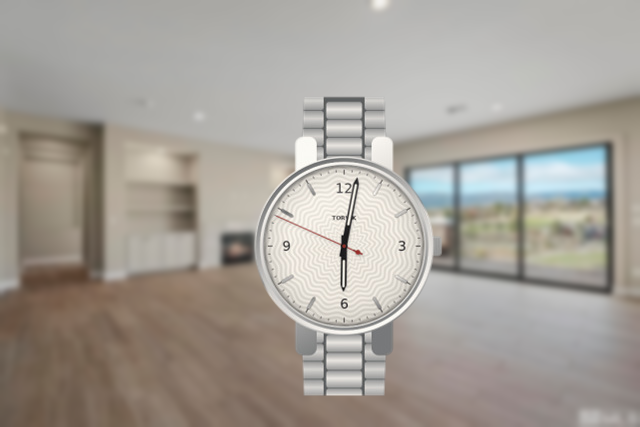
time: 6:01:49
